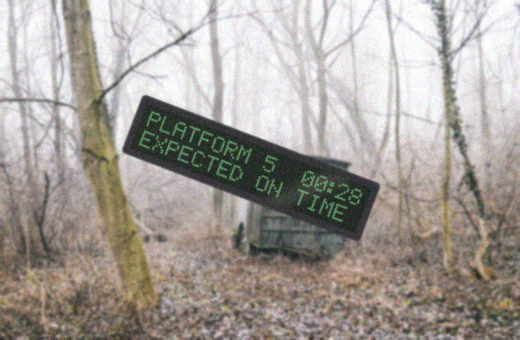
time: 0:28
